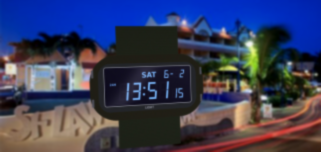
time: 13:51:15
